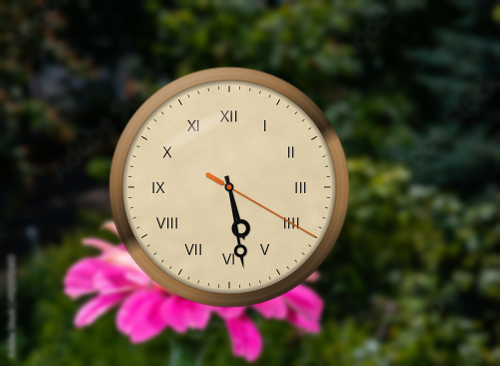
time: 5:28:20
